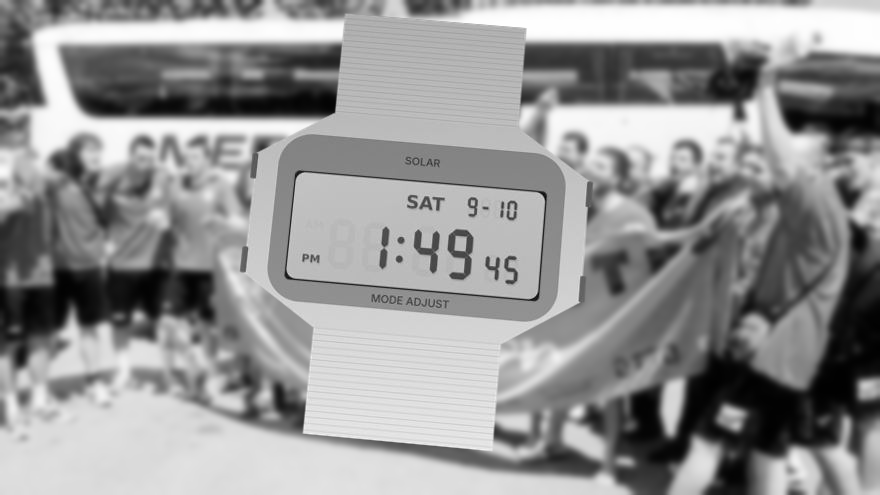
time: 1:49:45
